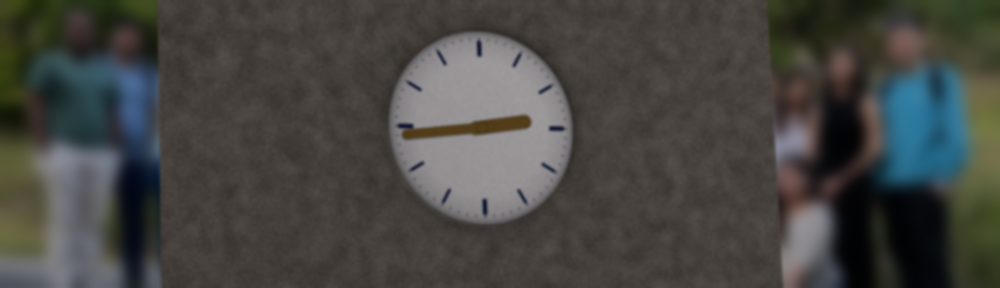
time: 2:44
